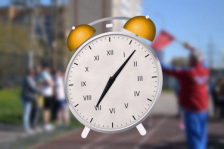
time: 7:07
